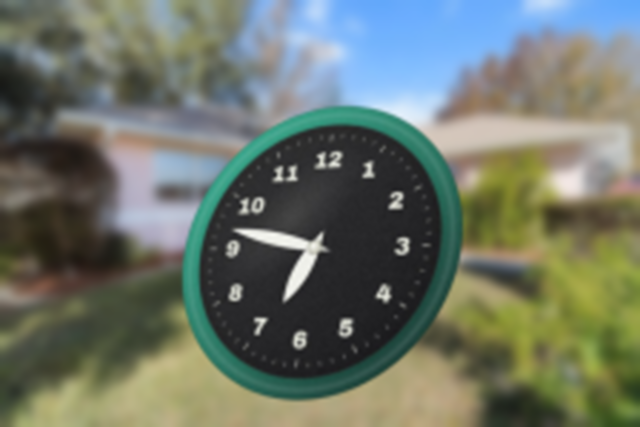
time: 6:47
